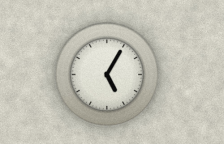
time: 5:05
